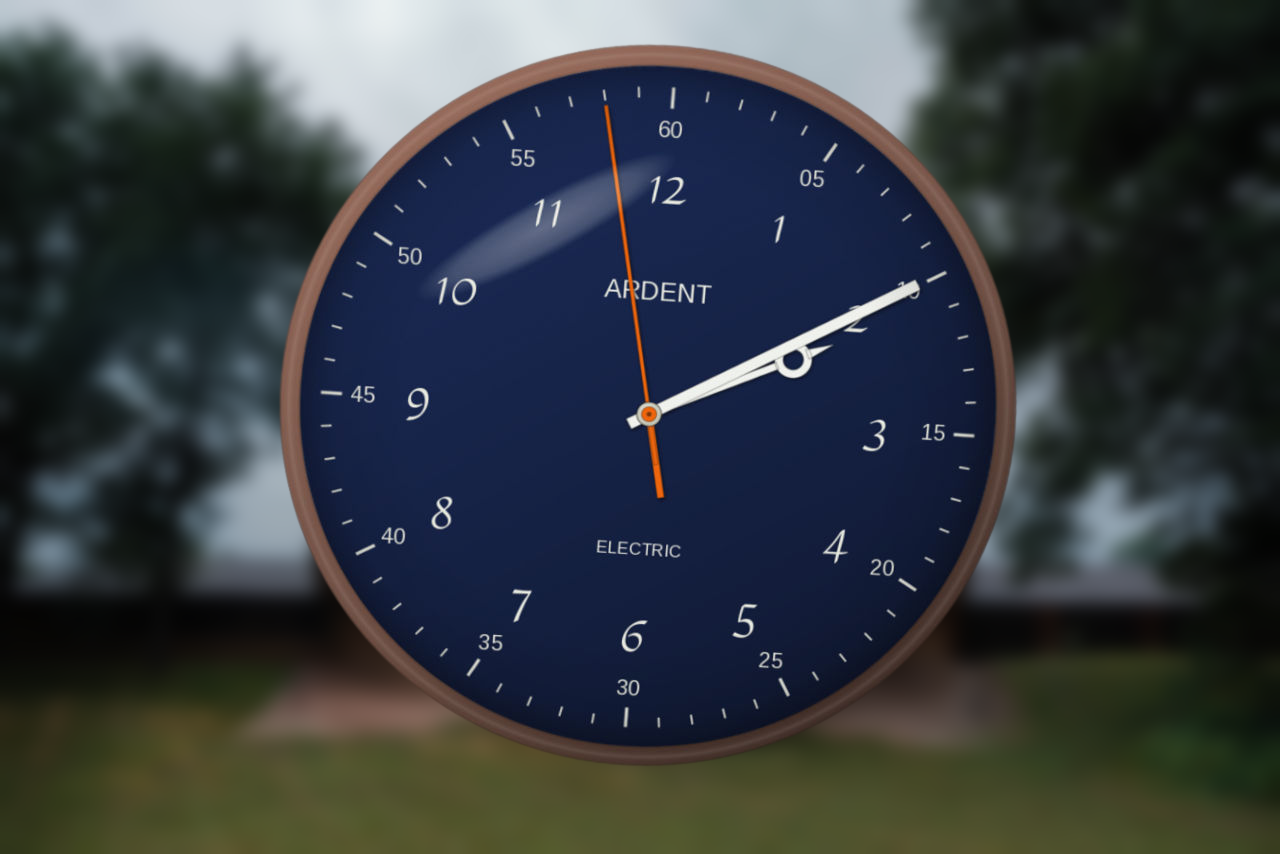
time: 2:09:58
